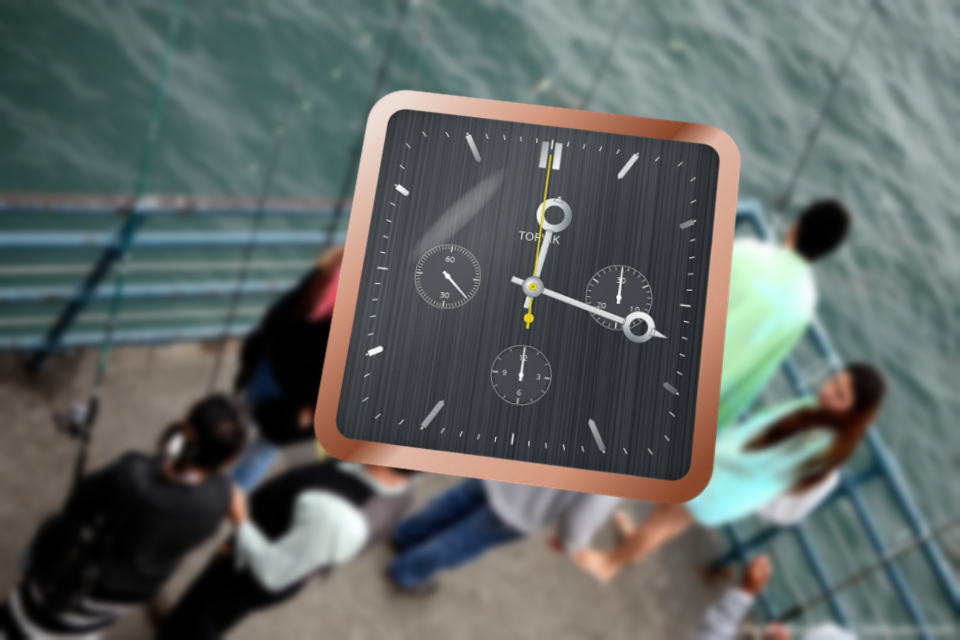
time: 12:17:22
